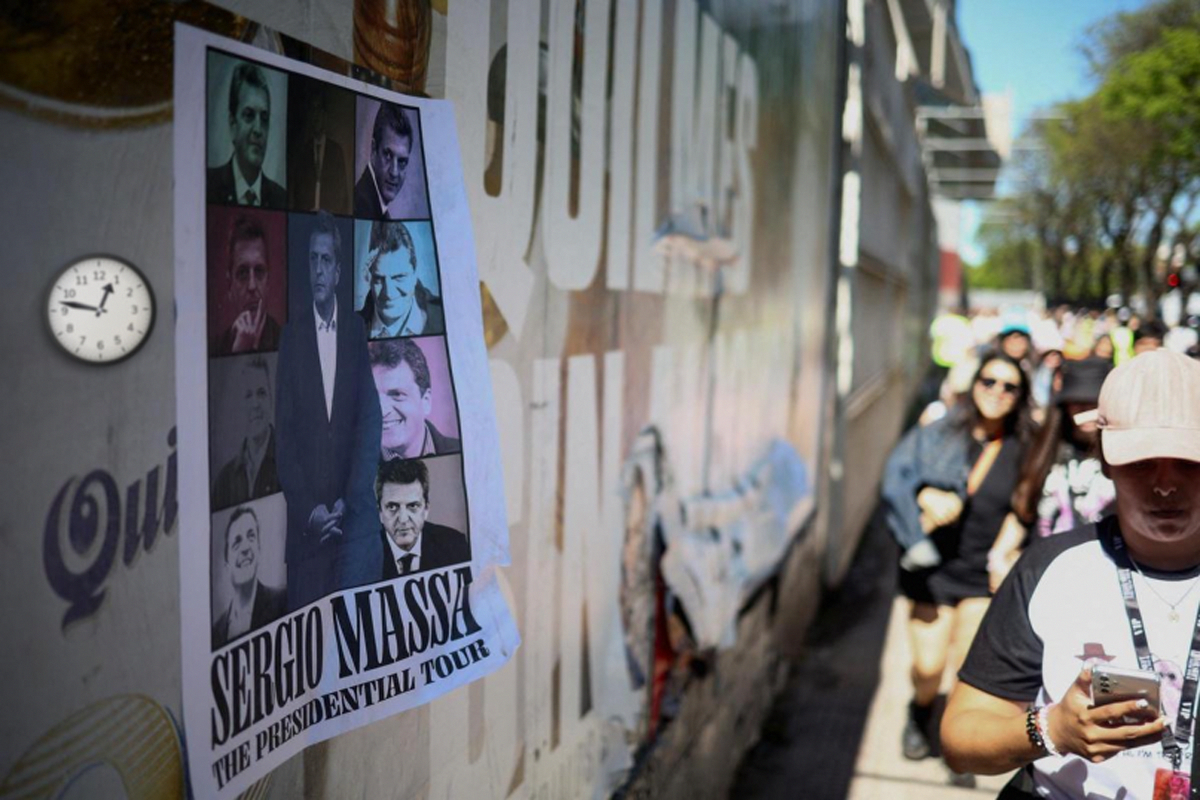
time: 12:47
